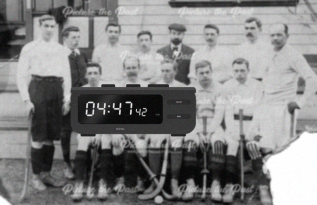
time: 4:47:42
